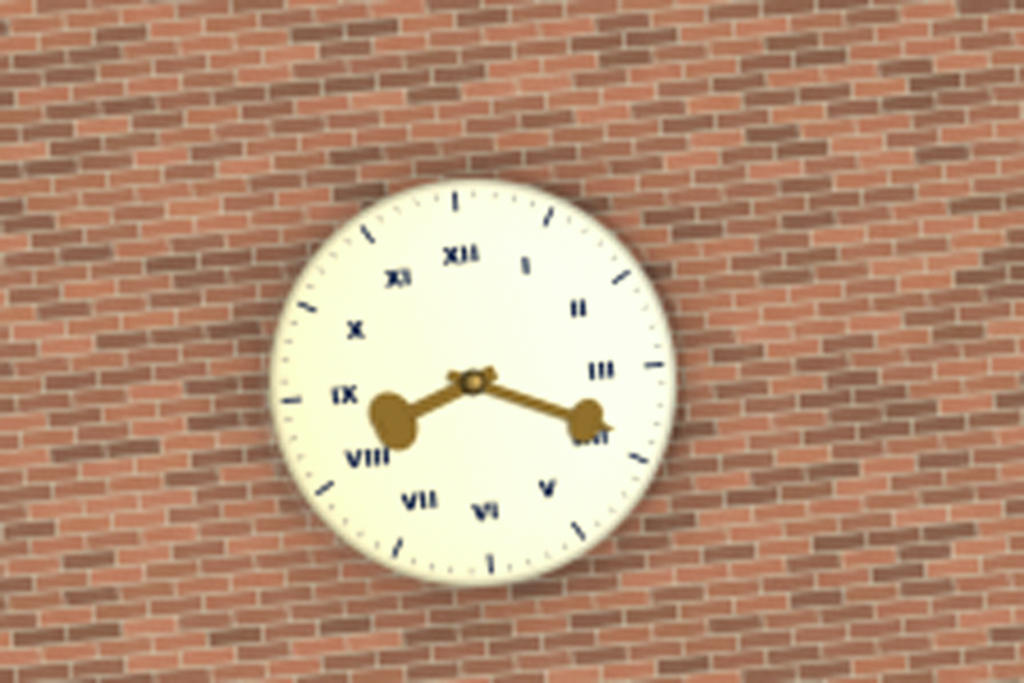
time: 8:19
